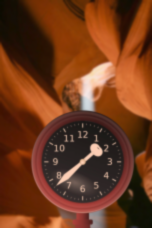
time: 1:38
